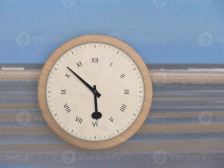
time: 5:52
